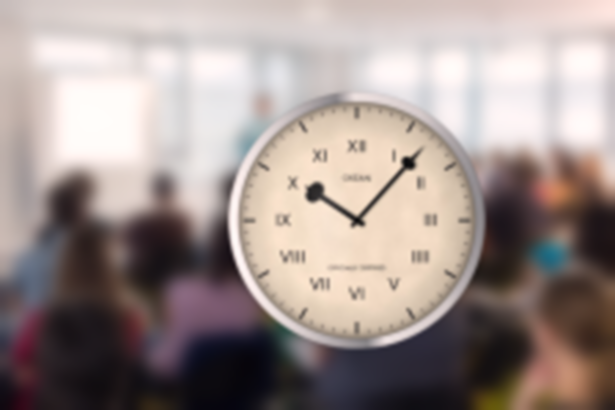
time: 10:07
